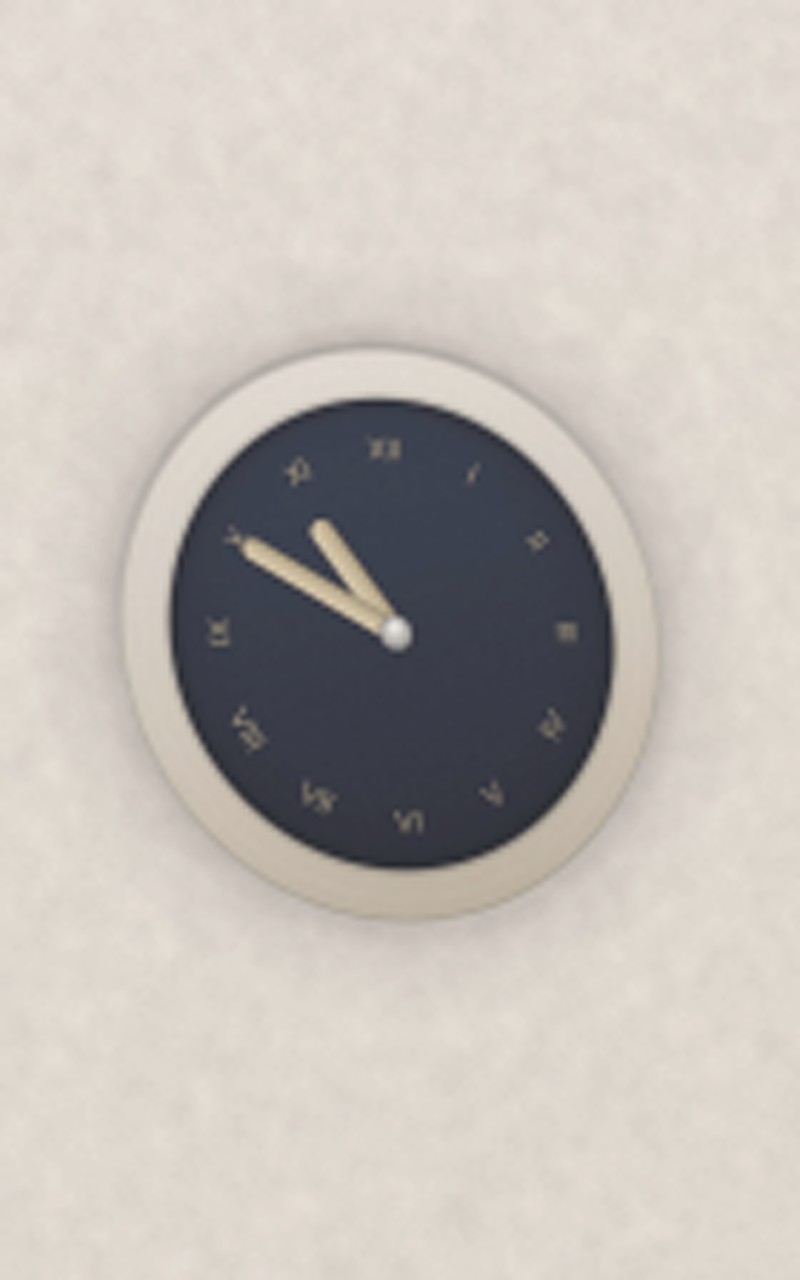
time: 10:50
